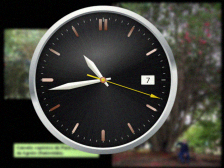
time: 10:43:18
